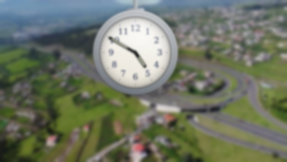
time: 4:50
